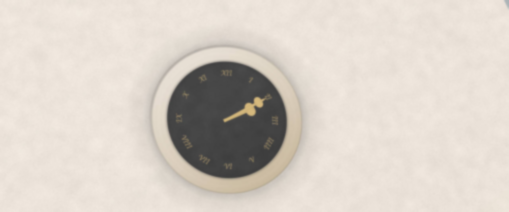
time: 2:10
